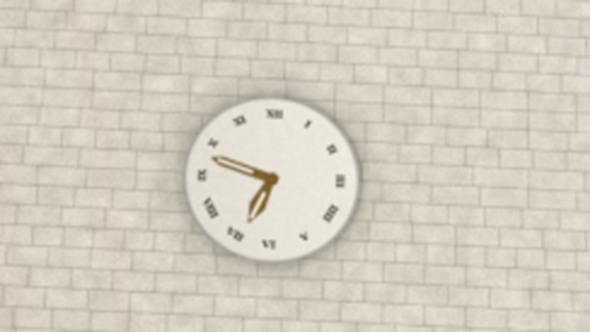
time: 6:48
